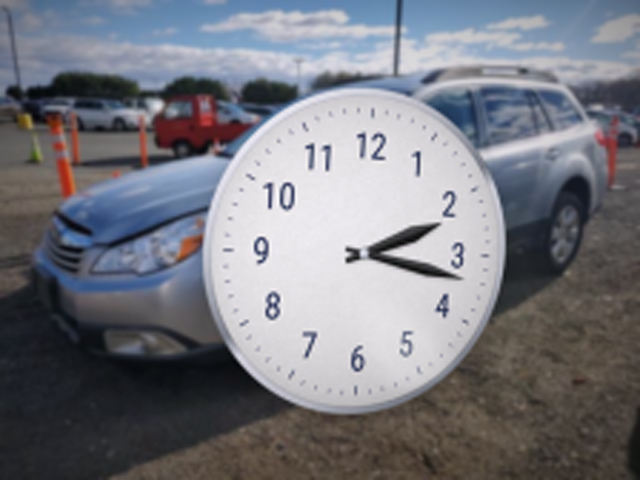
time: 2:17
